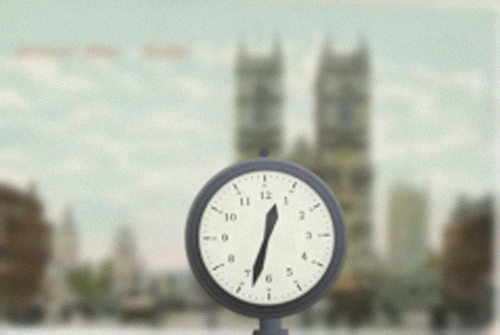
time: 12:33
